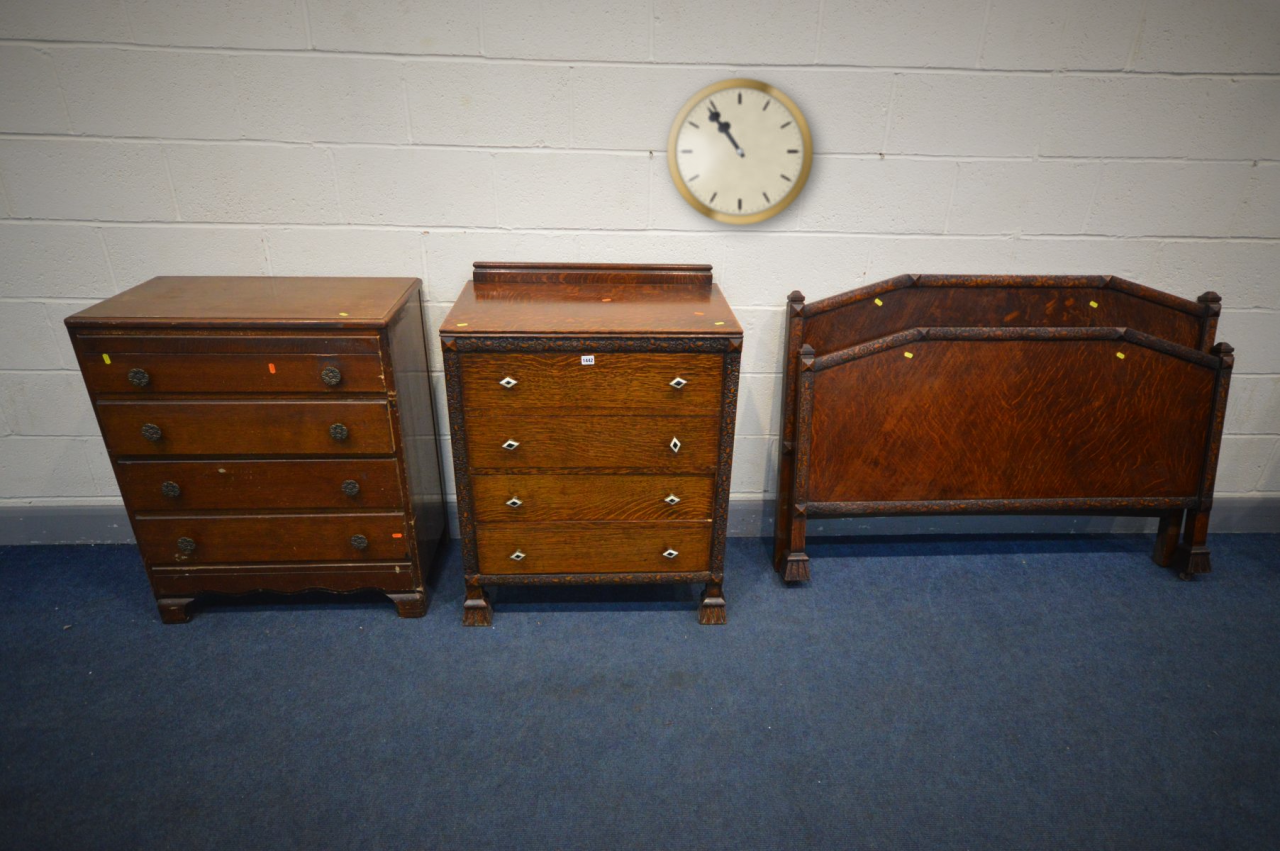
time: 10:54
